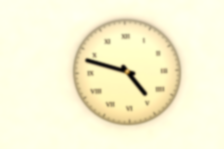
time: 4:48
